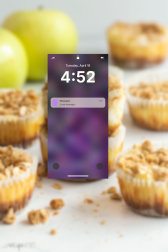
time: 4:52
